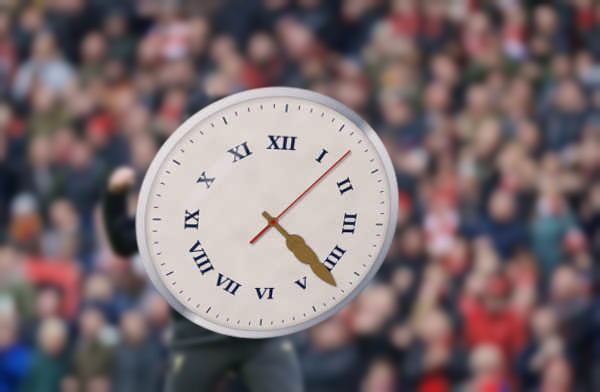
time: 4:22:07
